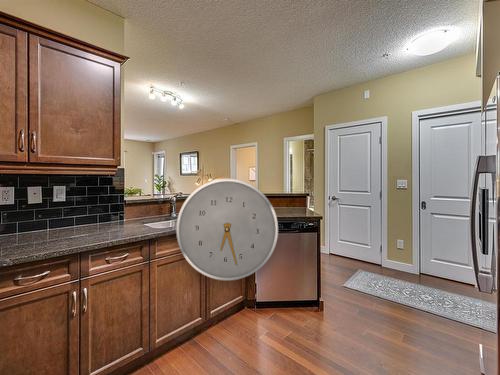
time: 6:27
